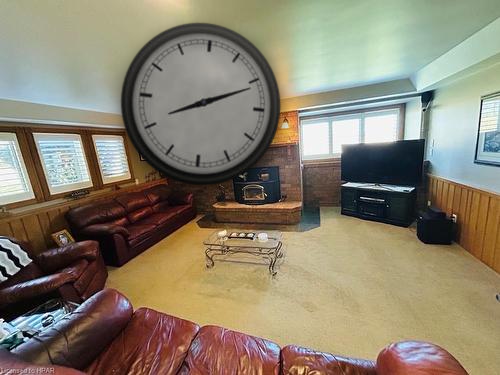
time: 8:11
